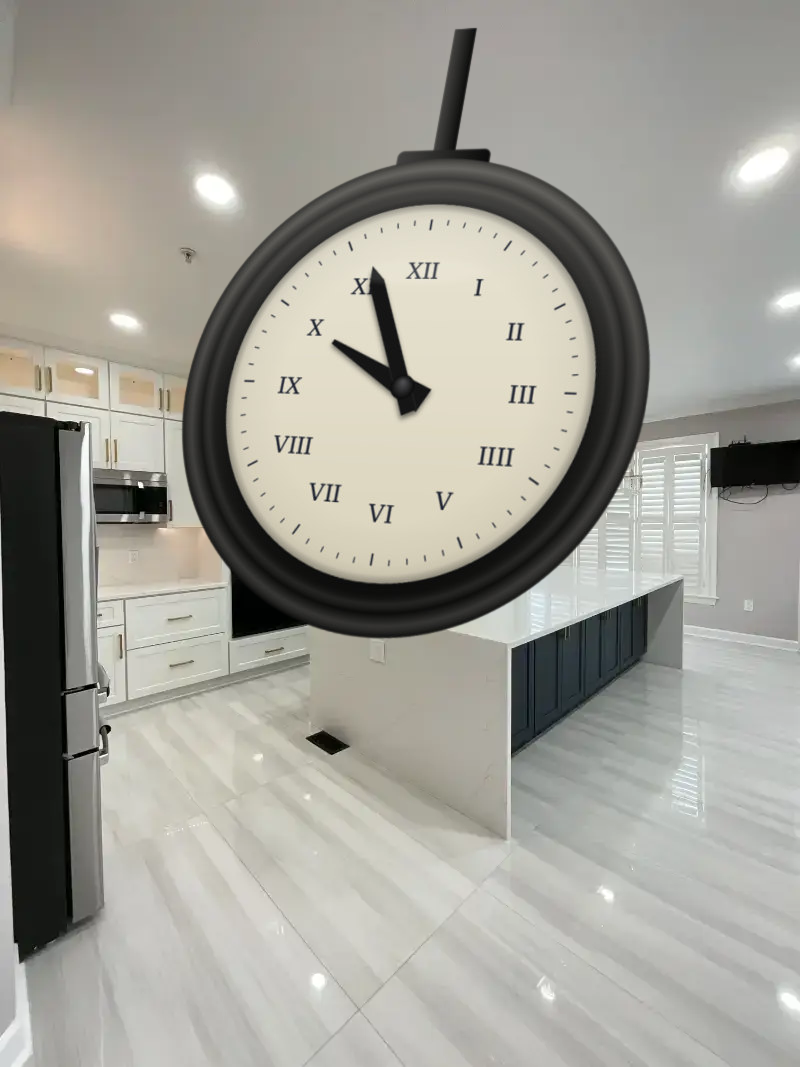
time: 9:56
